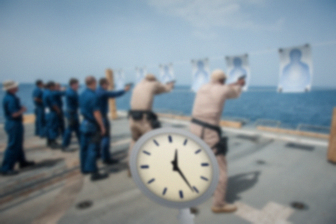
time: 12:26
